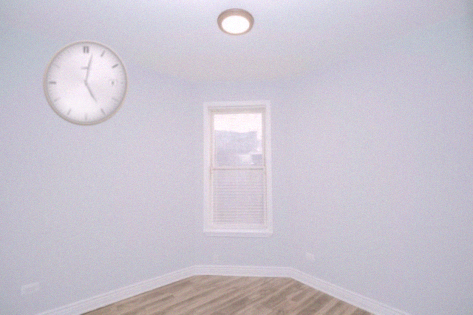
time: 5:02
